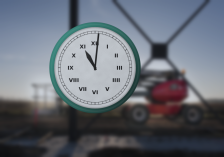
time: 11:01
